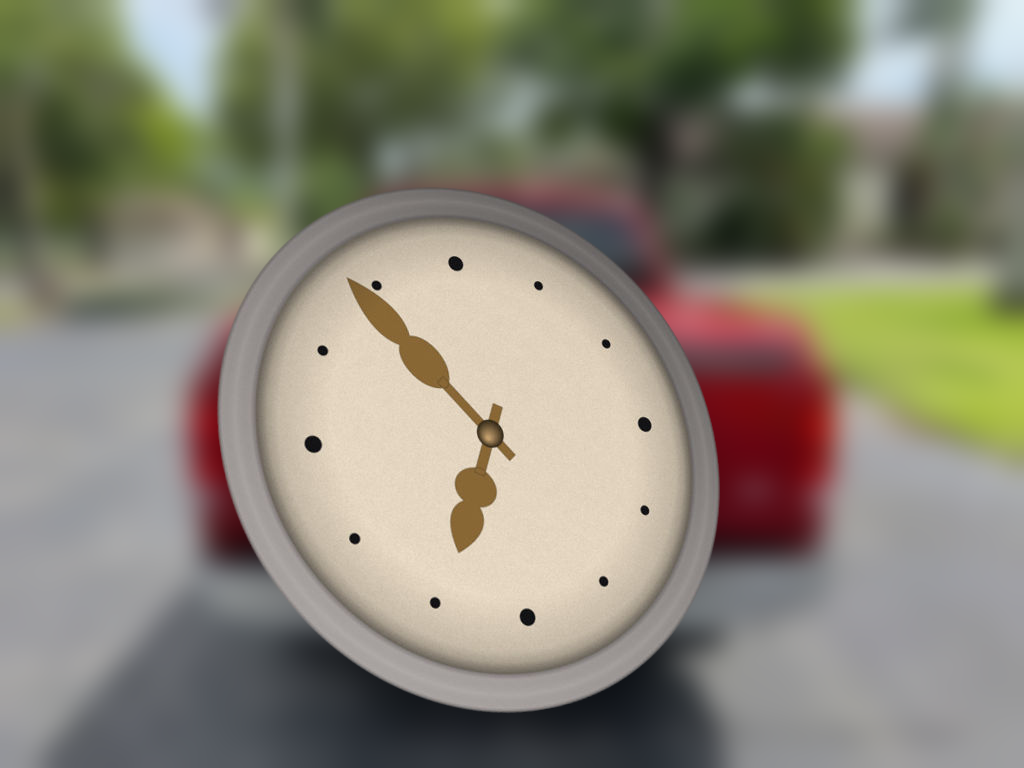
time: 6:54
